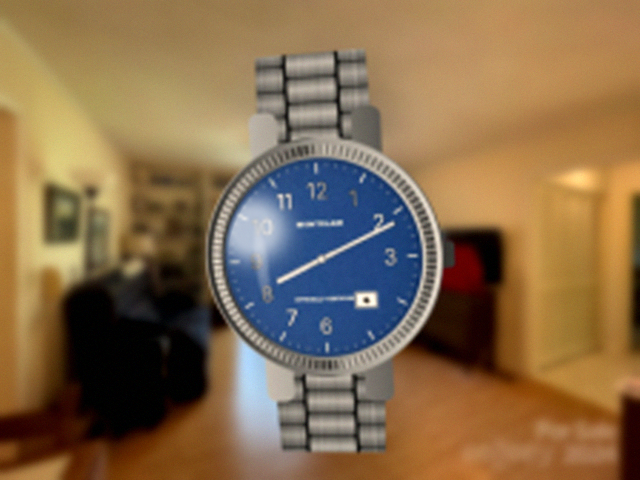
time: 8:11
